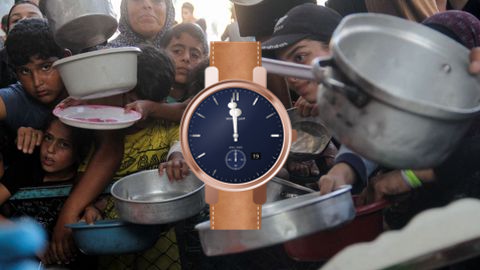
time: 11:59
